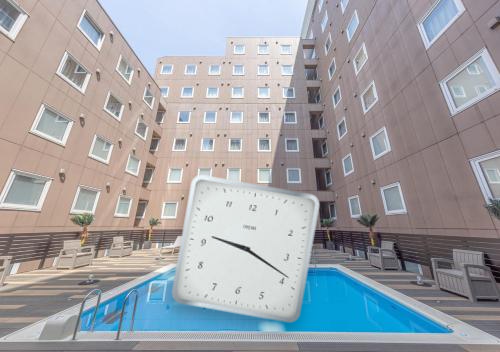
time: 9:19
